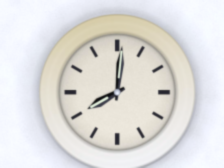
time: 8:01
